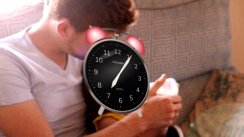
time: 7:06
